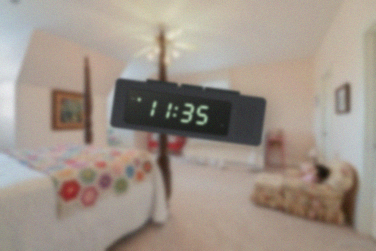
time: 11:35
